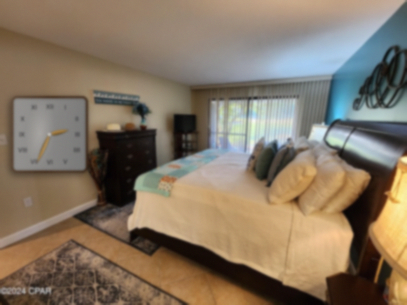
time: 2:34
